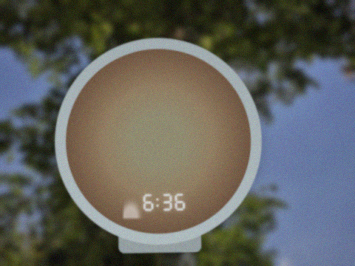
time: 6:36
